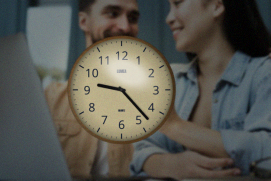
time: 9:23
